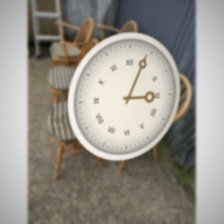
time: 3:04
